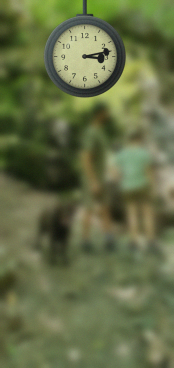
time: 3:13
